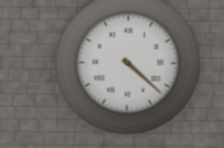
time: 4:22
